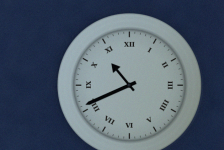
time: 10:41
